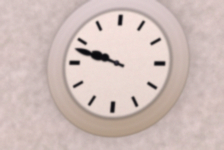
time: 9:48
